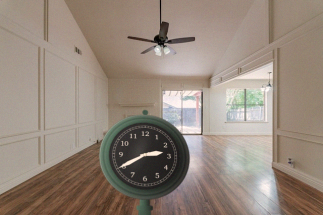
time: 2:40
